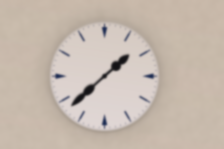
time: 1:38
